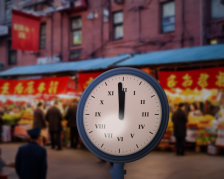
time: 11:59
